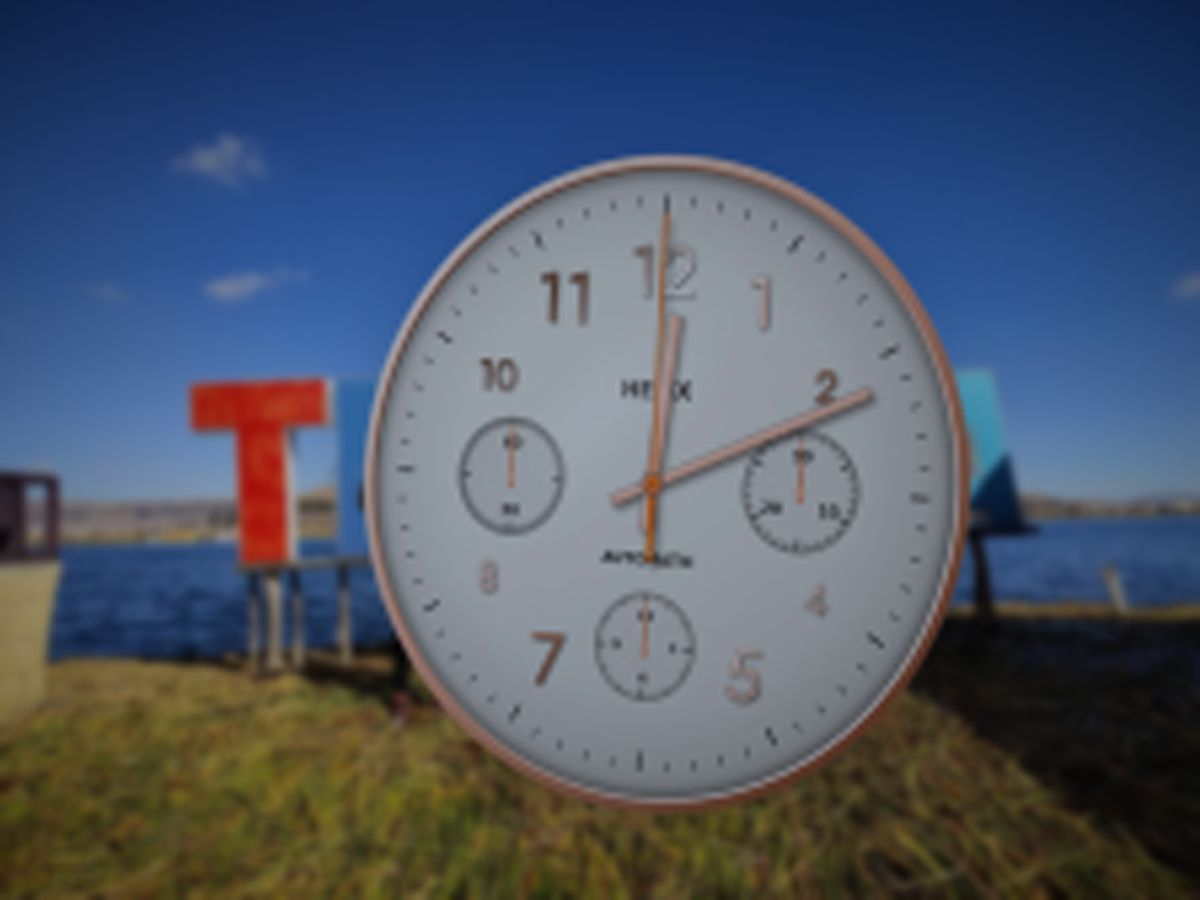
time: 12:11
